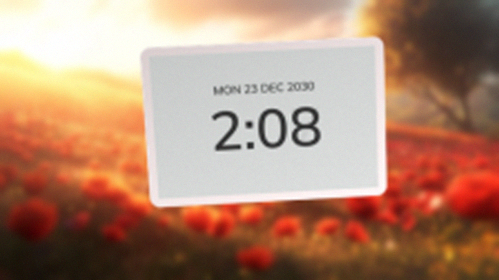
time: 2:08
